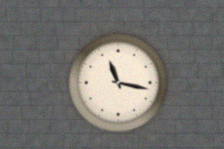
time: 11:17
